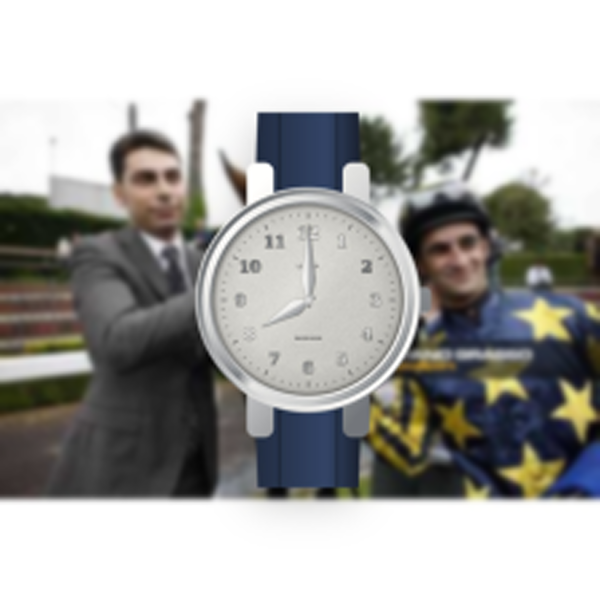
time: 8:00
